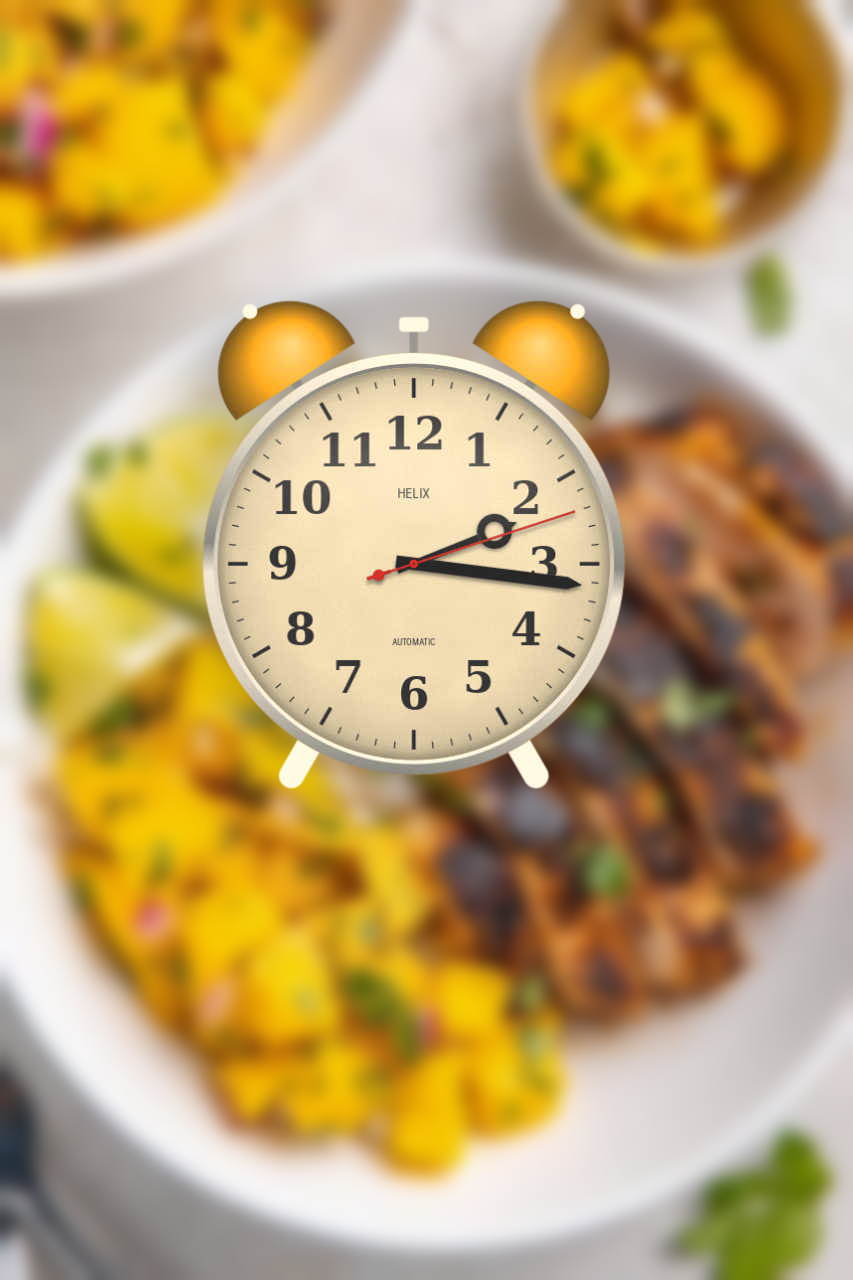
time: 2:16:12
